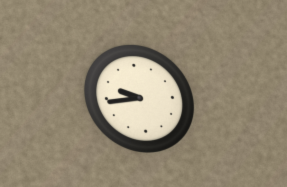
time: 9:44
